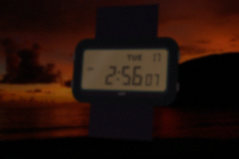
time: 2:56:07
